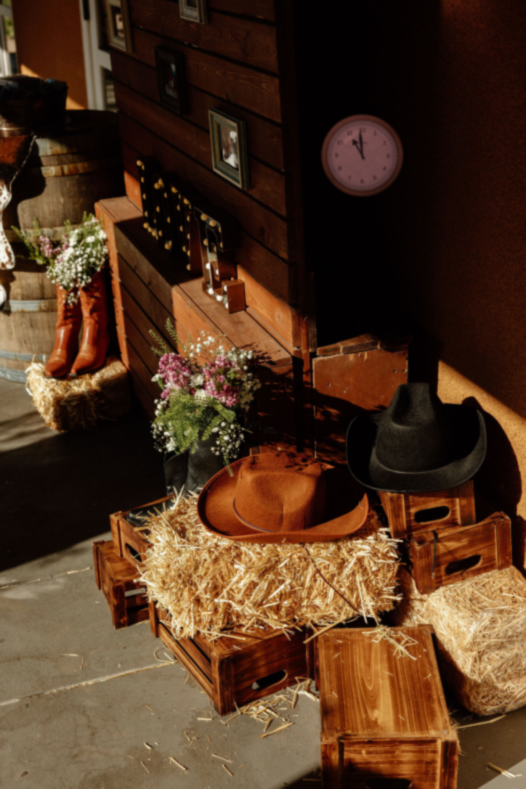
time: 10:59
